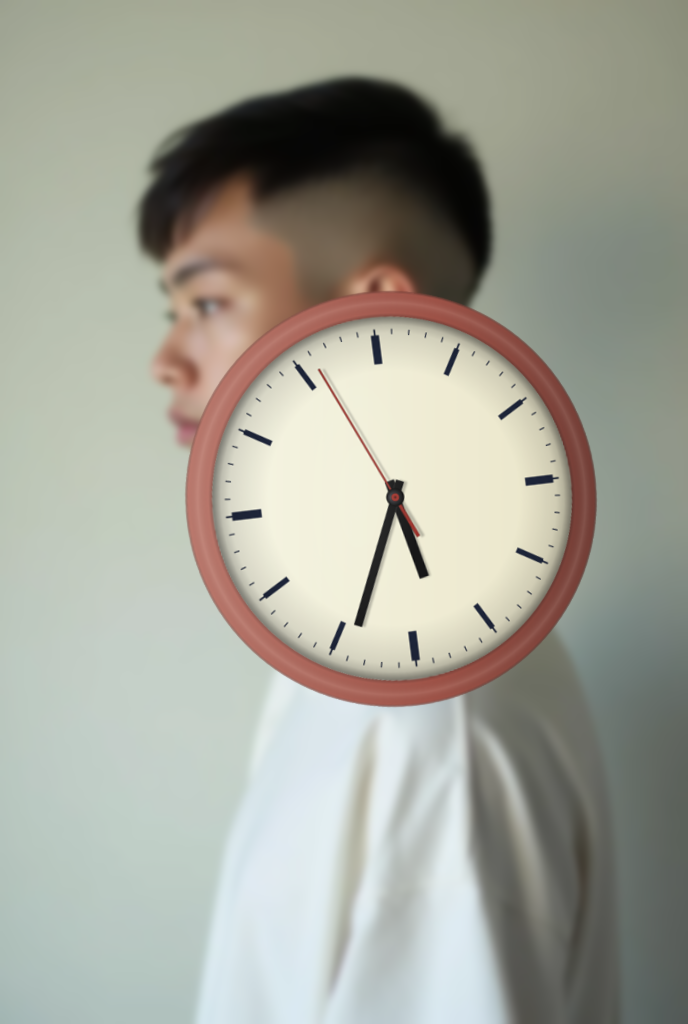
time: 5:33:56
